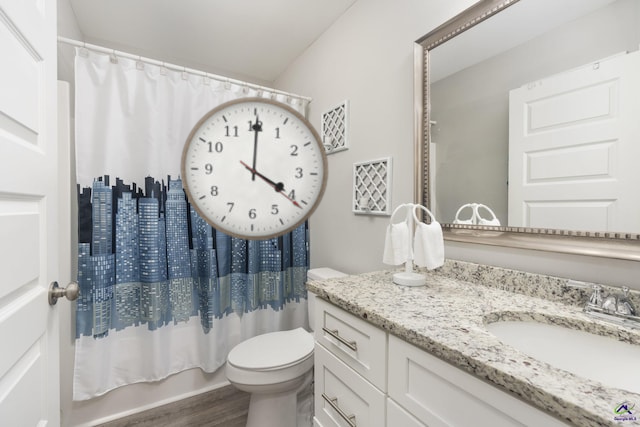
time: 4:00:21
